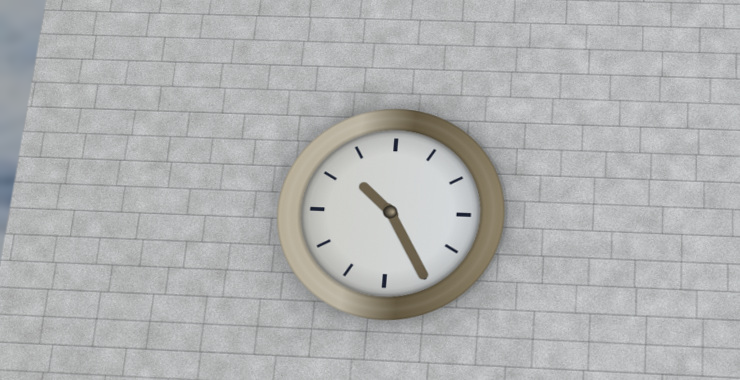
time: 10:25
